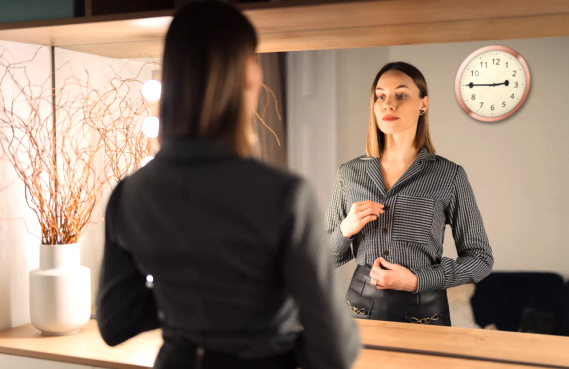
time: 2:45
